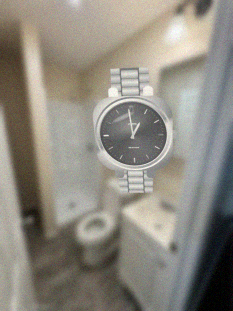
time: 12:59
